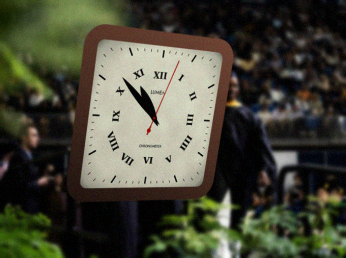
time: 10:52:03
